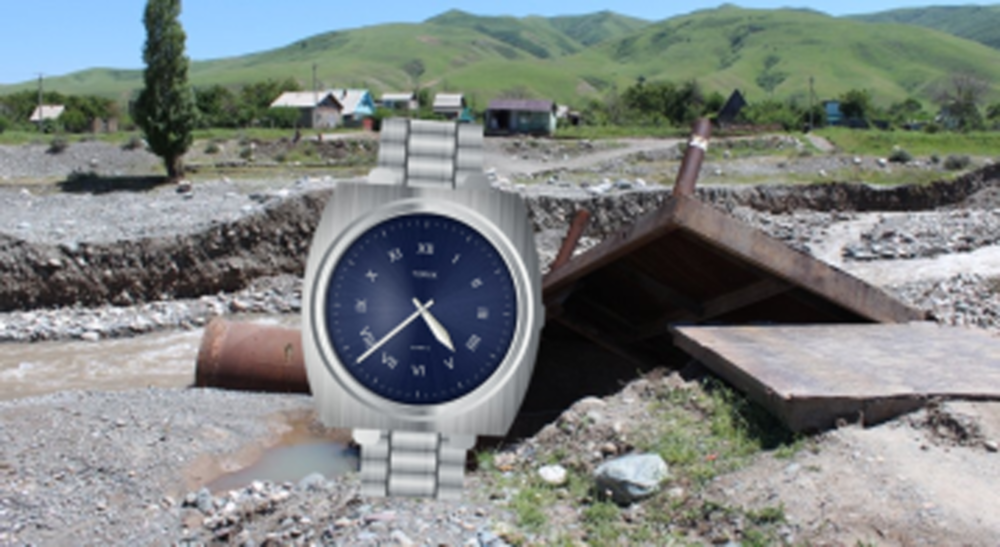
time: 4:38
